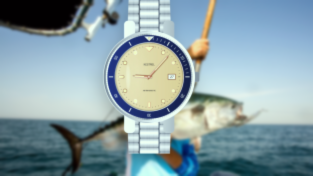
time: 9:07
